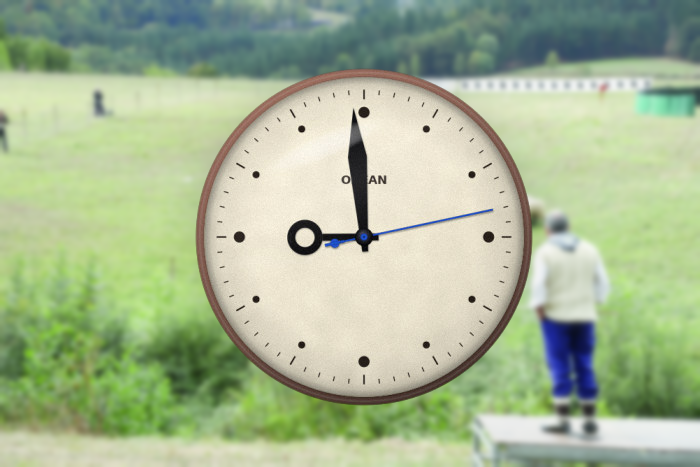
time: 8:59:13
